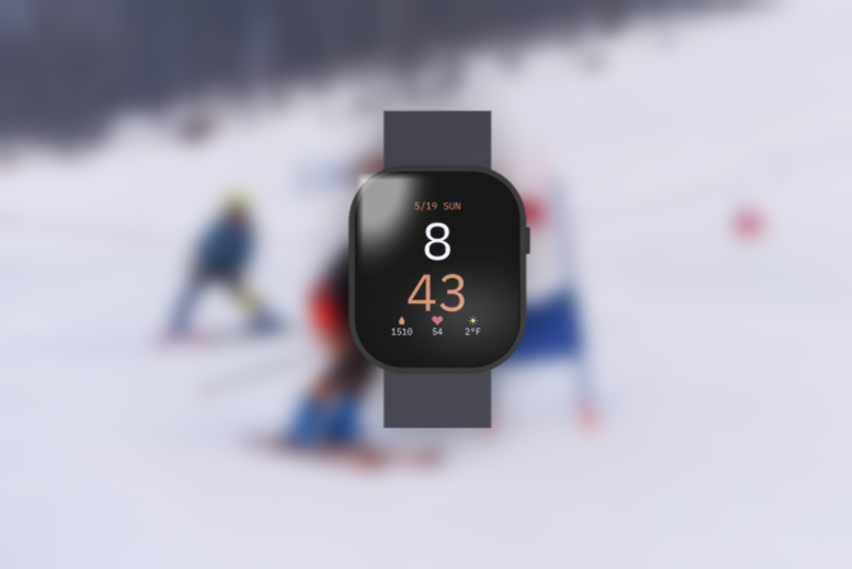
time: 8:43
